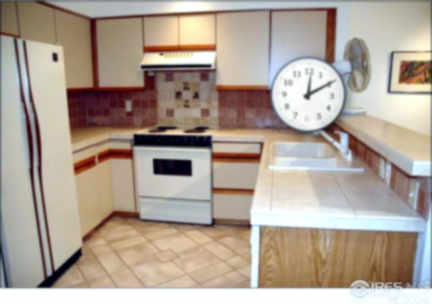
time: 12:10
